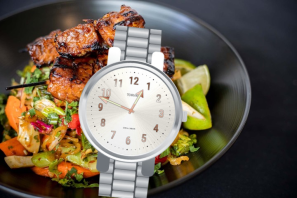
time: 12:48
